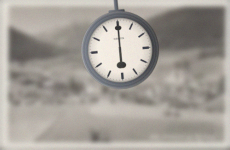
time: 6:00
